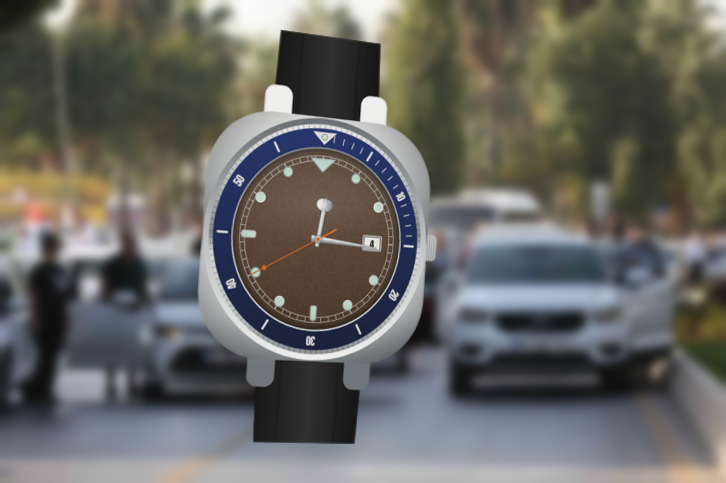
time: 12:15:40
